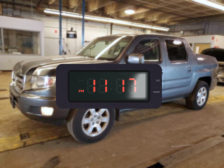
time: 11:17
